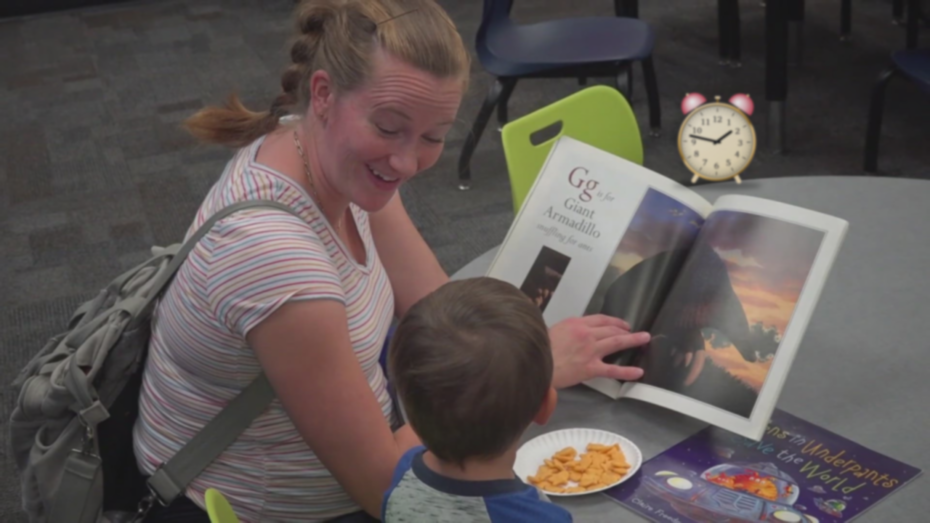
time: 1:47
